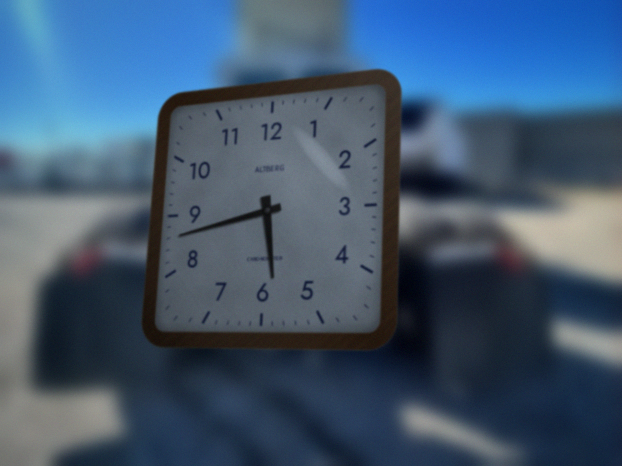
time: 5:43
